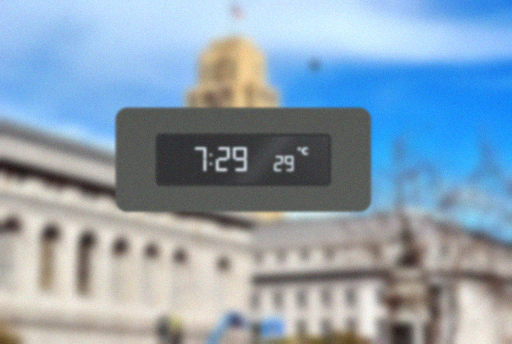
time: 7:29
